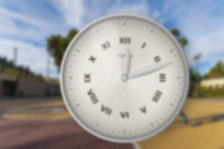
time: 12:12
